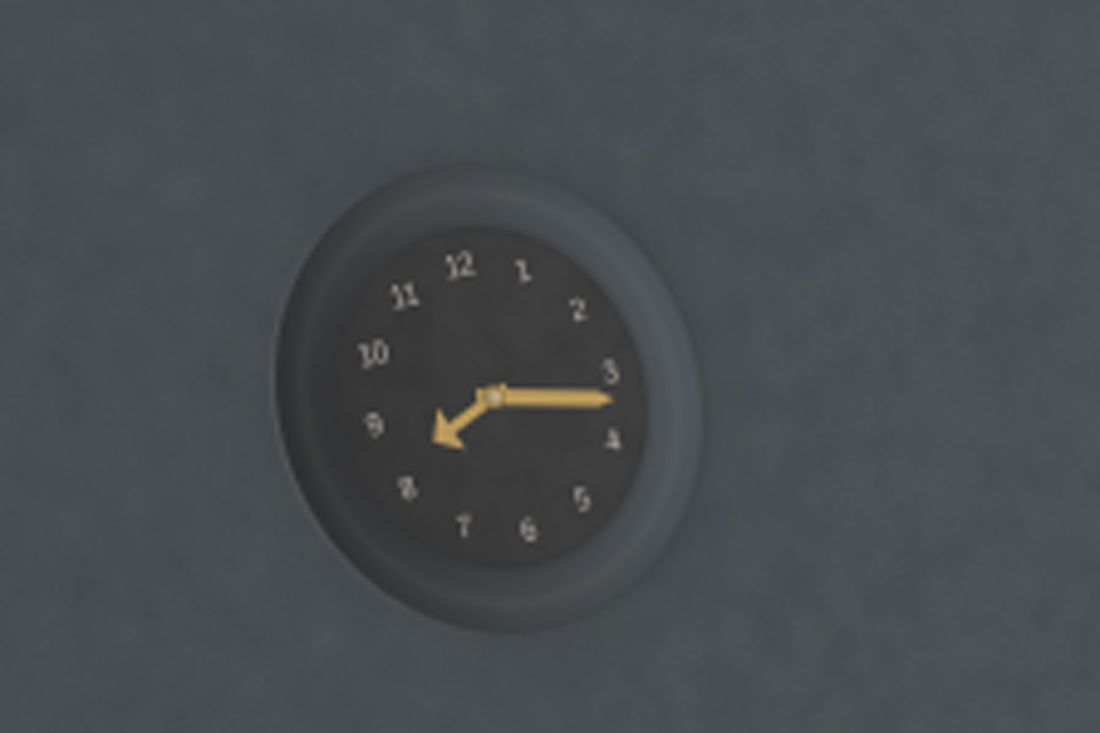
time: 8:17
